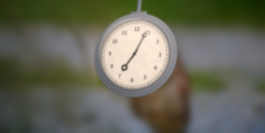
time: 7:04
